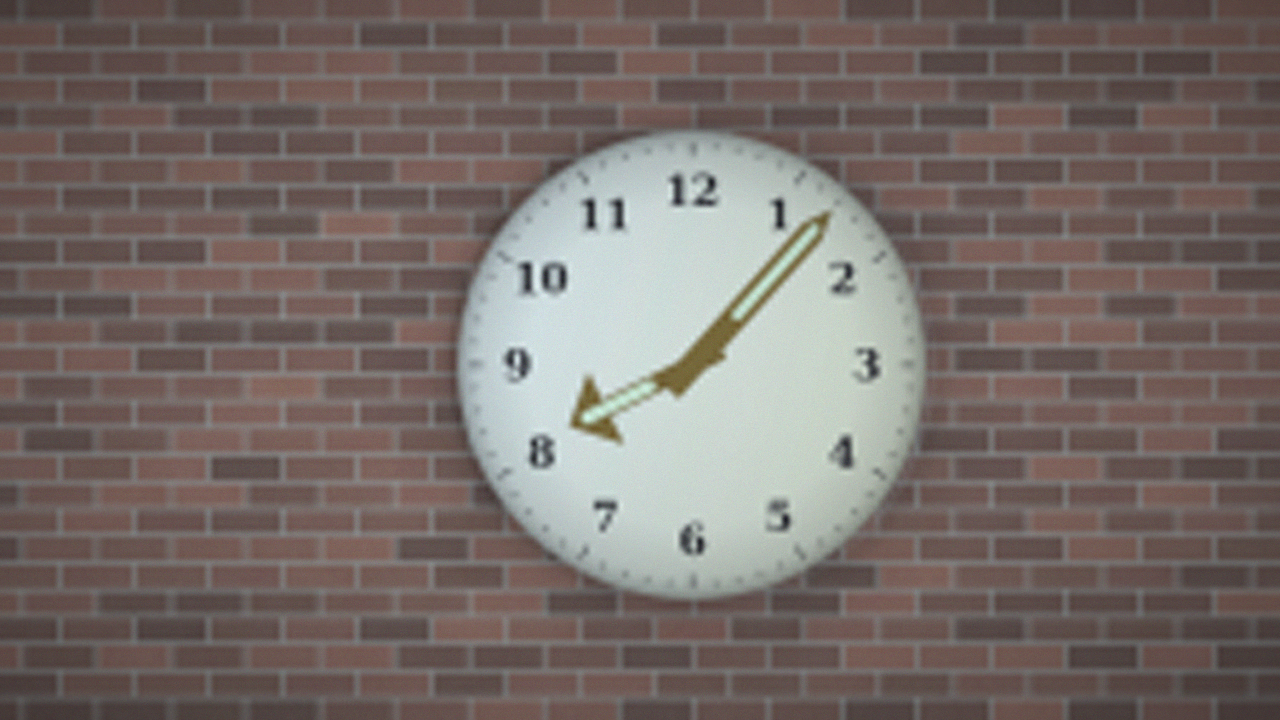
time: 8:07
